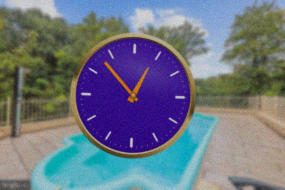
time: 12:53
